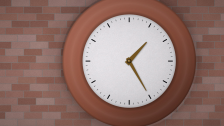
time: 1:25
